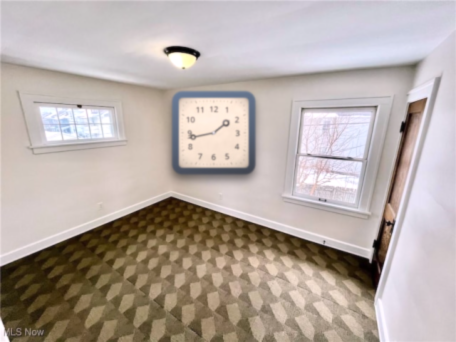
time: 1:43
